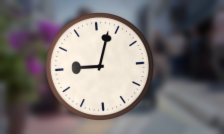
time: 9:03
